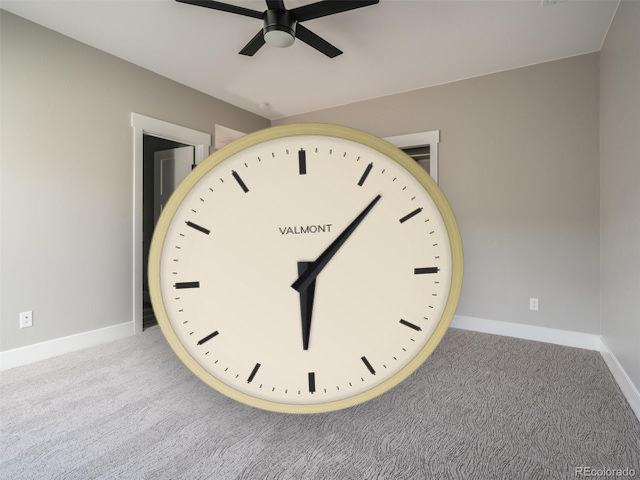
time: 6:07
